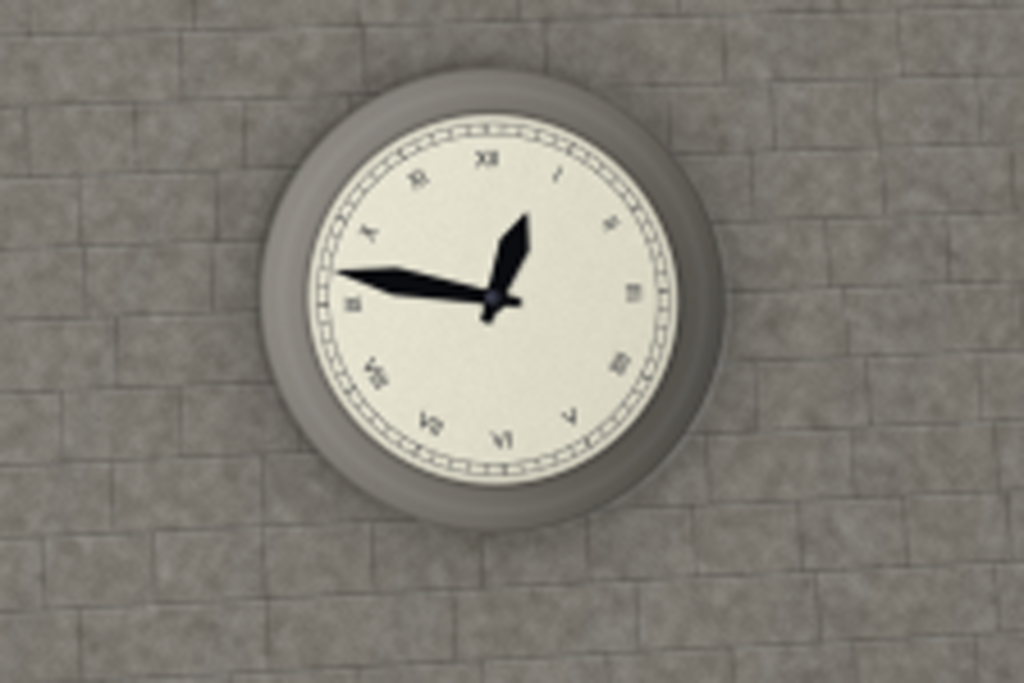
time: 12:47
